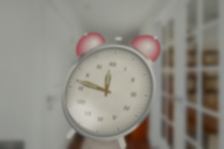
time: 11:47
